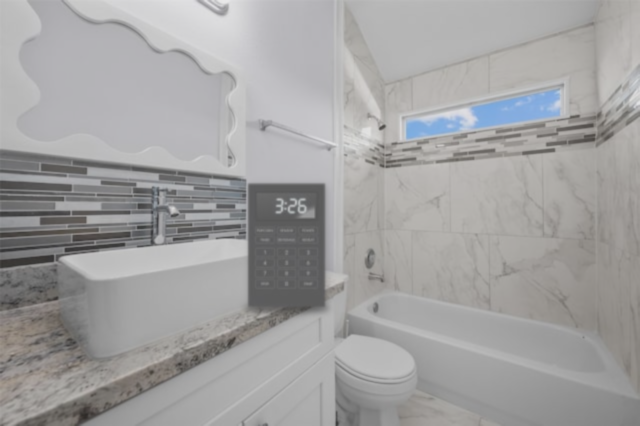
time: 3:26
